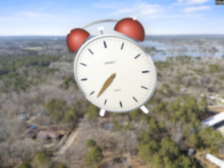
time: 7:38
